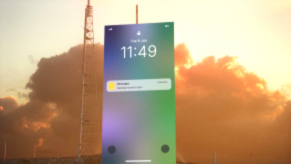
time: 11:49
